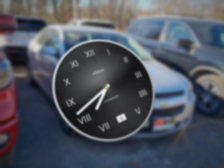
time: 7:42
